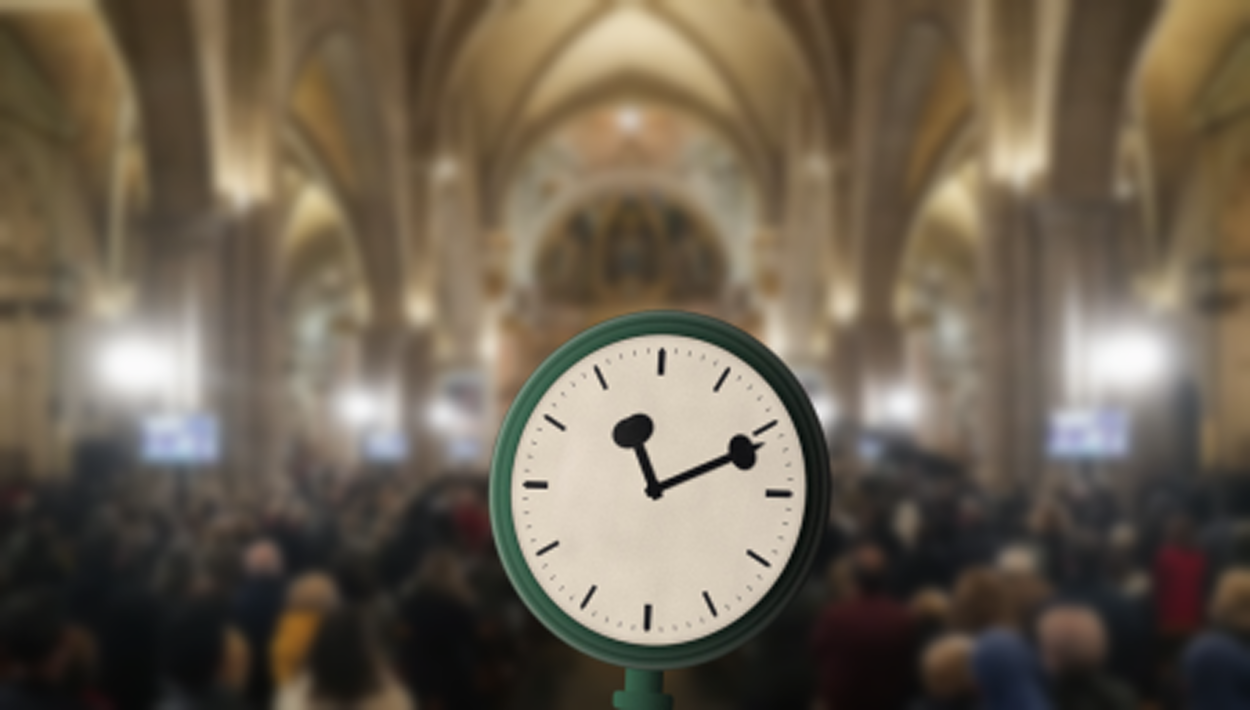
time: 11:11
